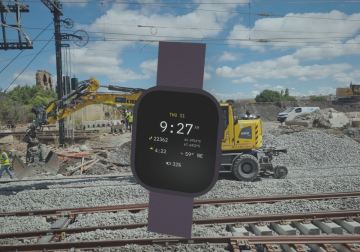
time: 9:27
